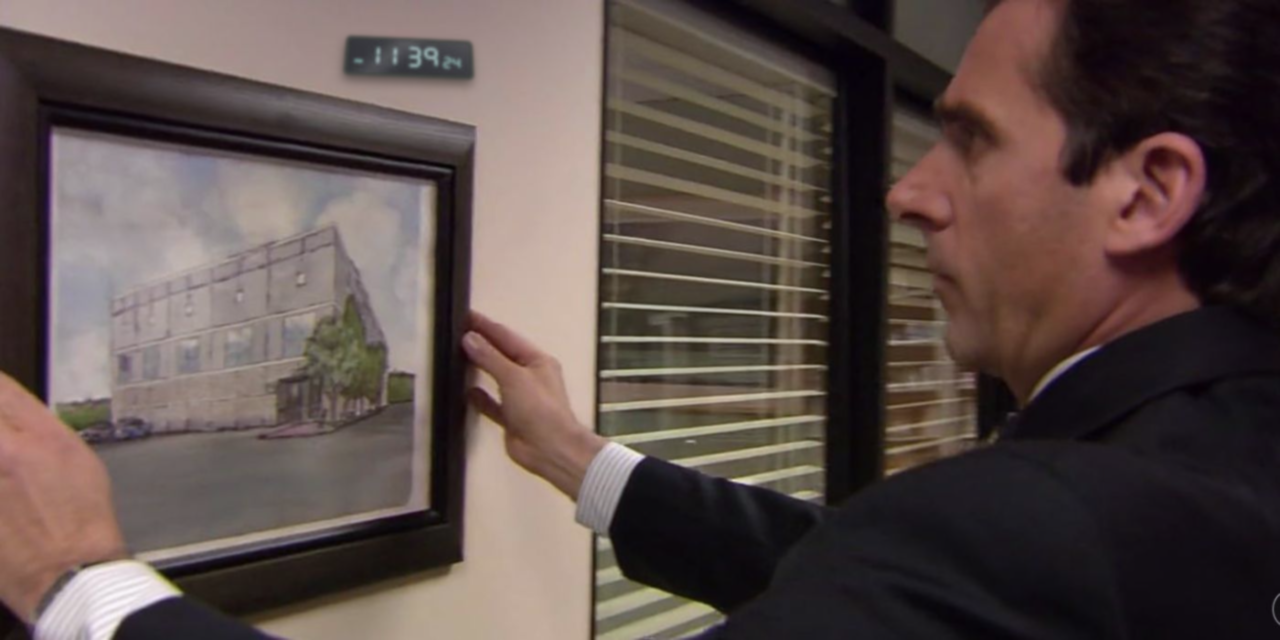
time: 11:39
